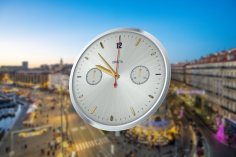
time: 9:53
